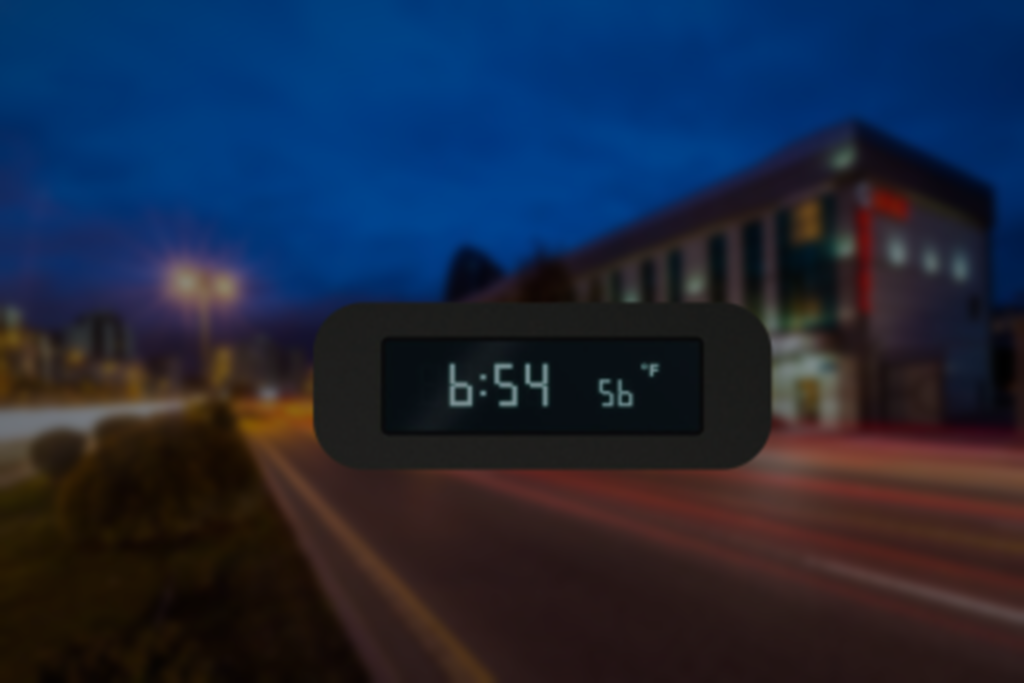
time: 6:54
